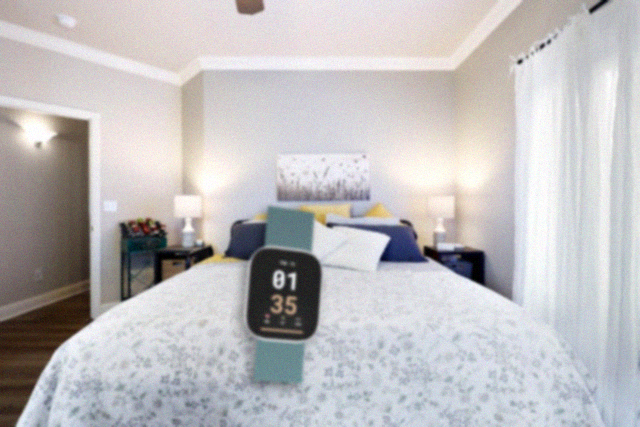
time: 1:35
